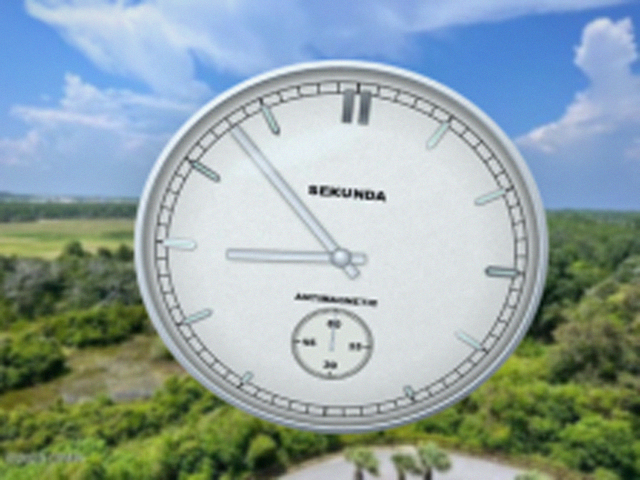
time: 8:53
